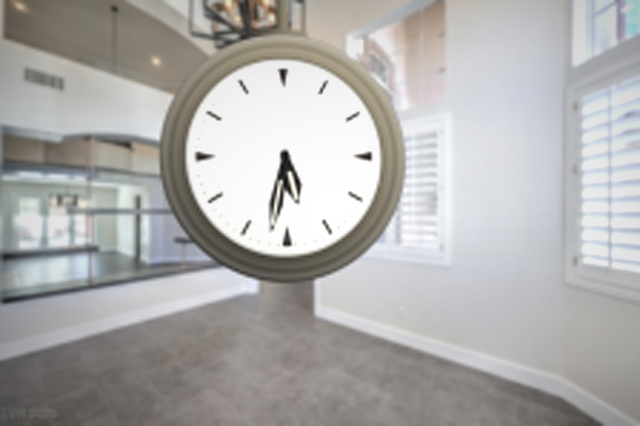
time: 5:32
